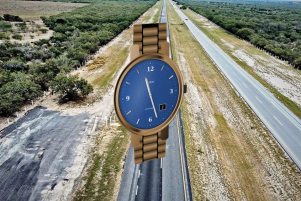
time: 11:27
